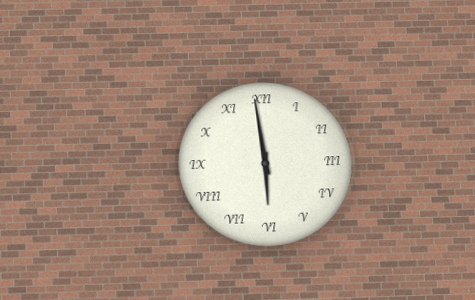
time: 5:59
